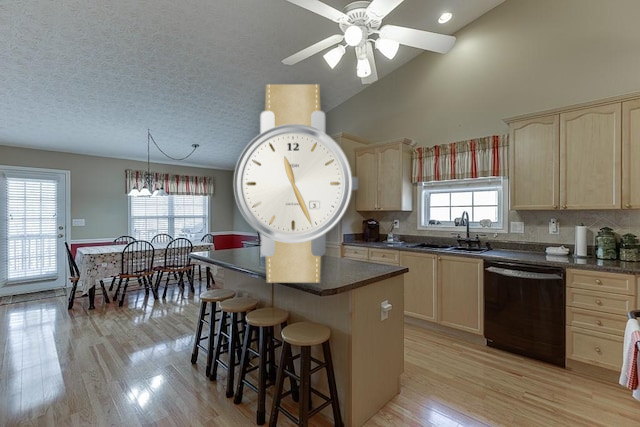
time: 11:26
